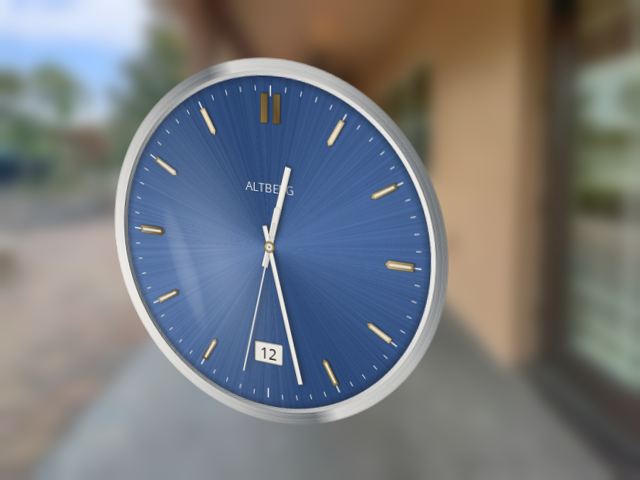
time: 12:27:32
